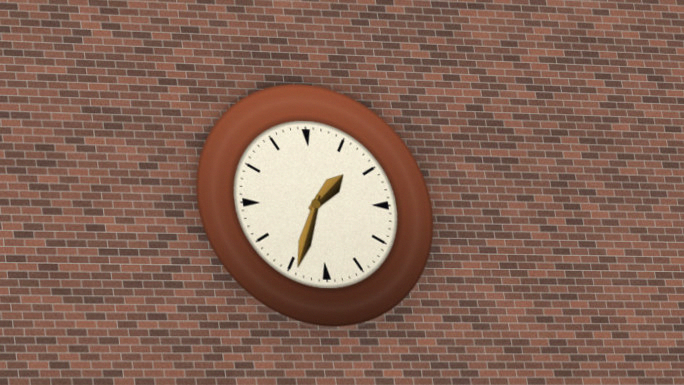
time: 1:34
